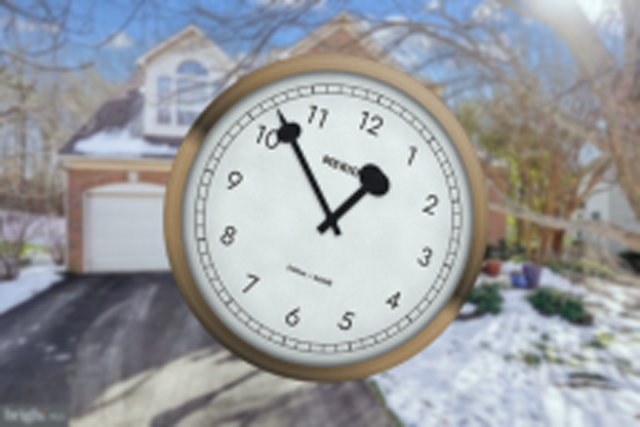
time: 12:52
